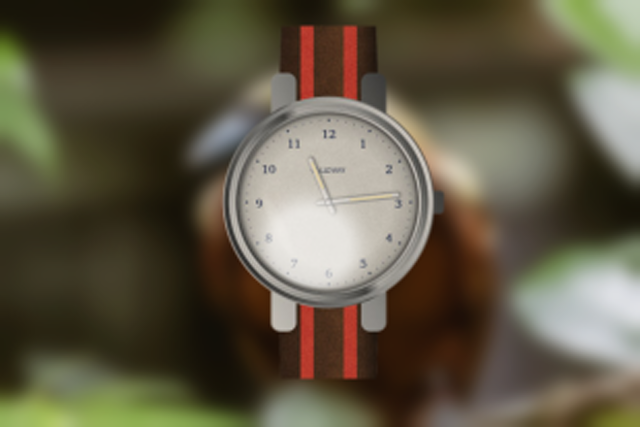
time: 11:14
